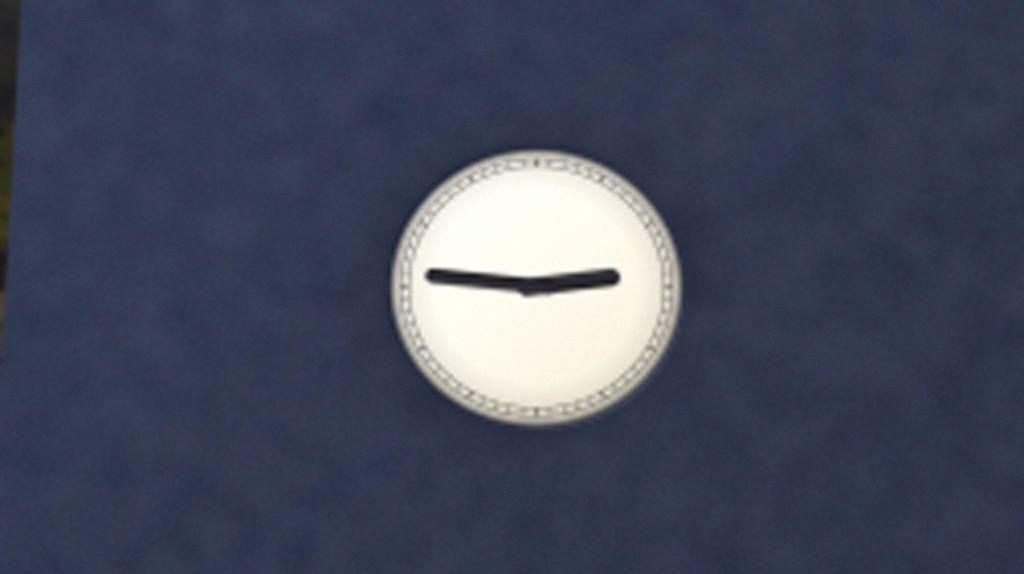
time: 2:46
